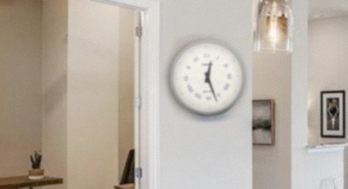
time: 12:27
